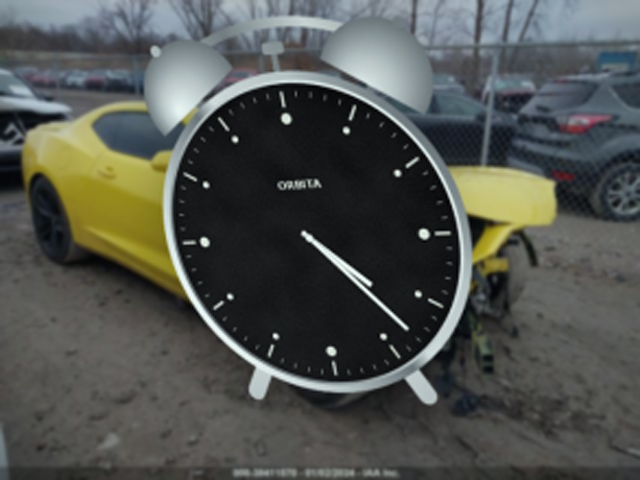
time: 4:23
